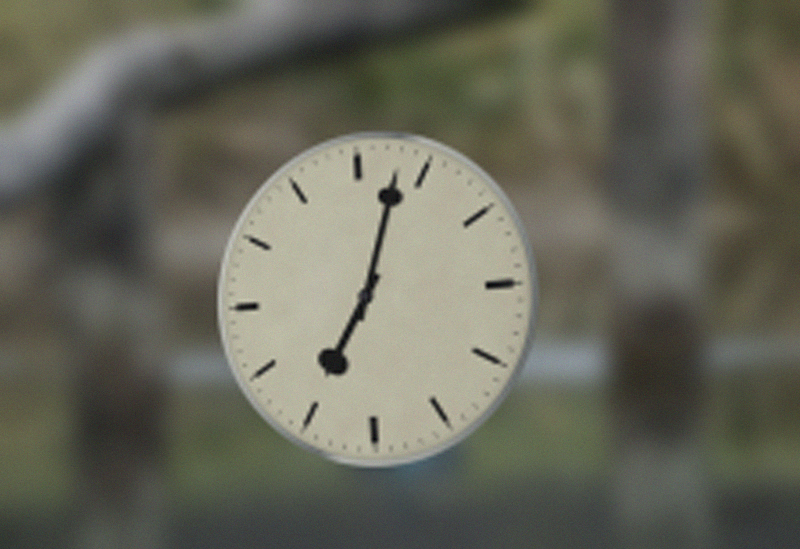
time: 7:03
